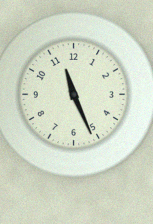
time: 11:26
